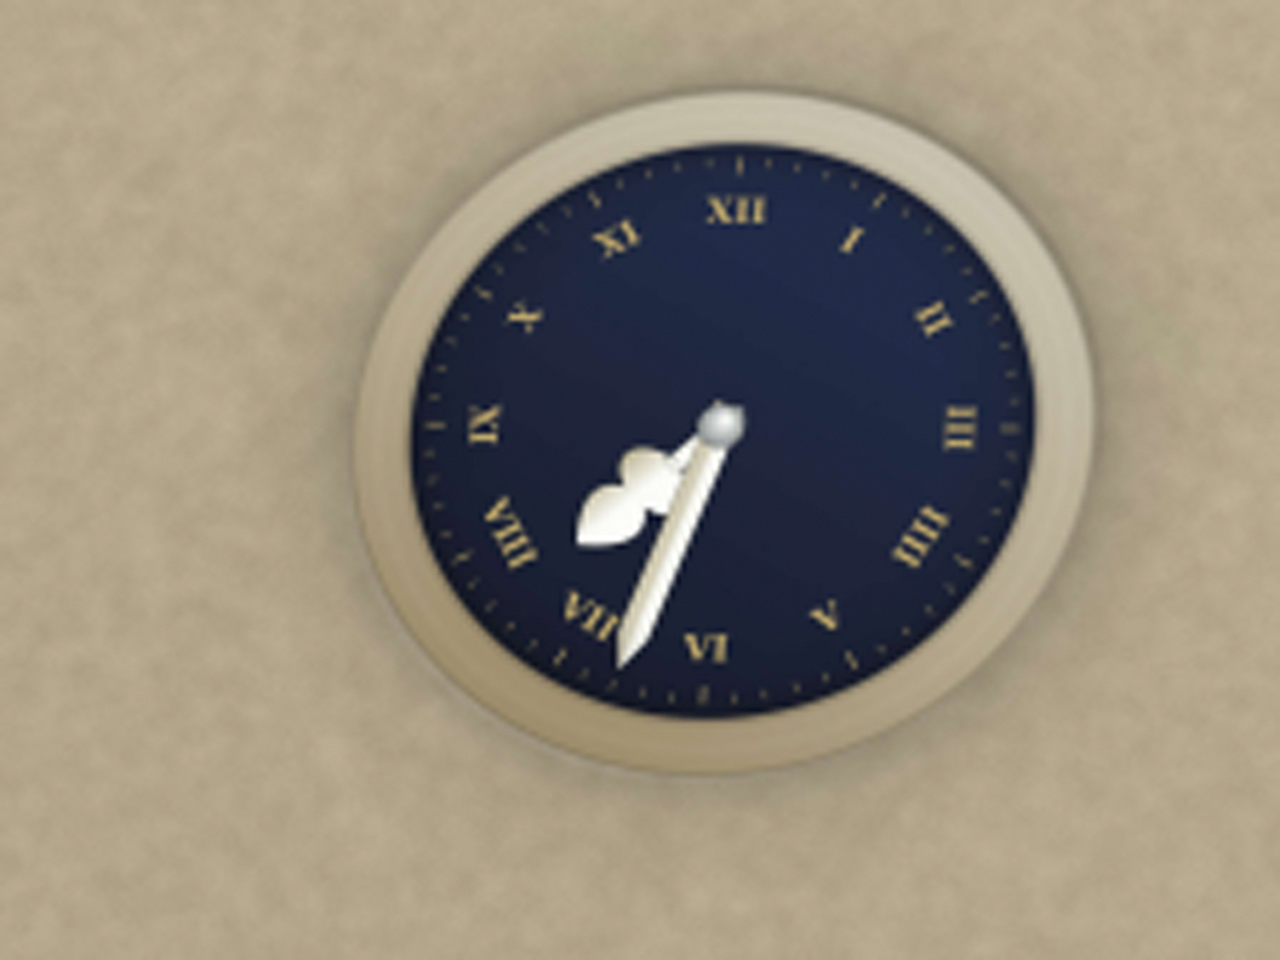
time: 7:33
